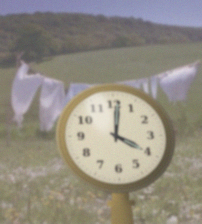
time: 4:01
